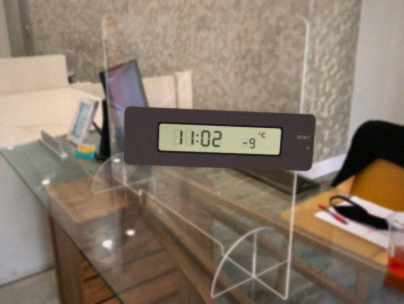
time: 11:02
